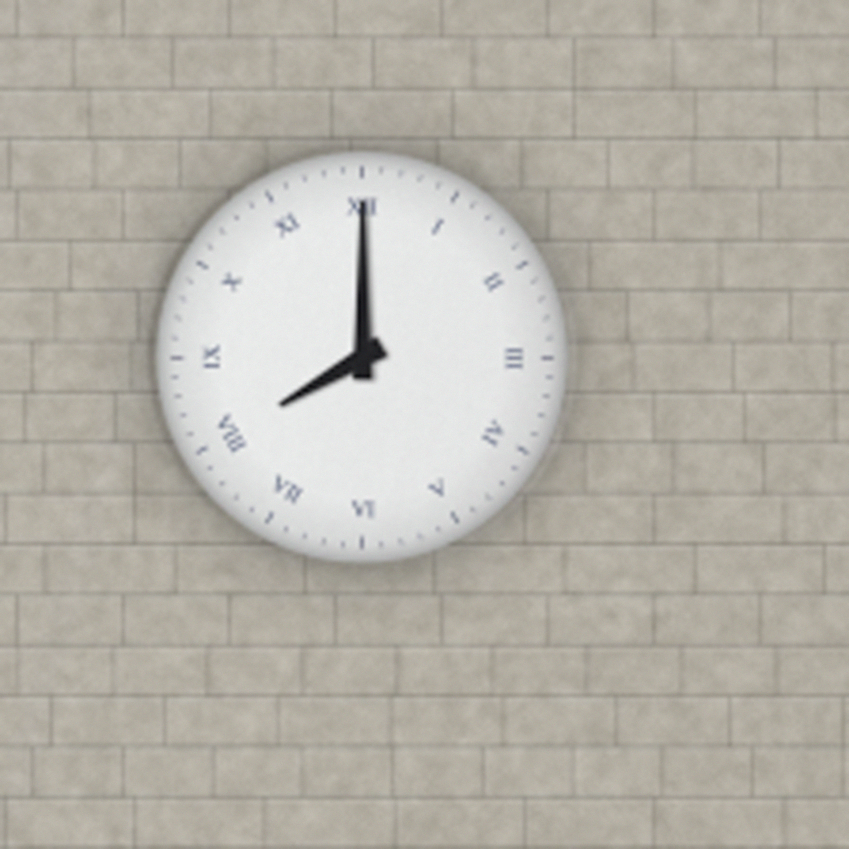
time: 8:00
